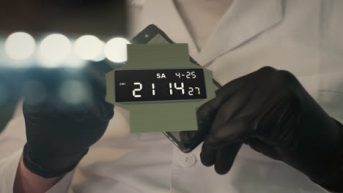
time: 21:14:27
